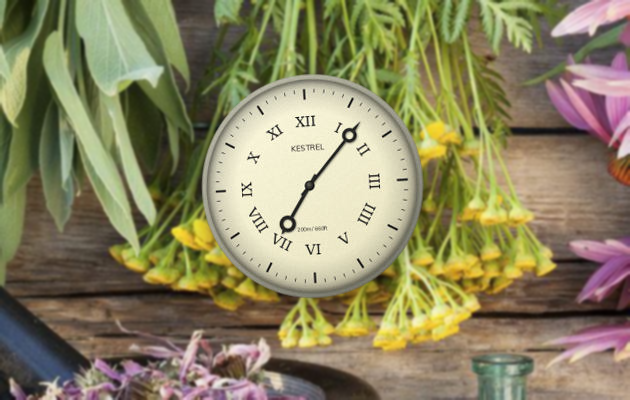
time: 7:07
